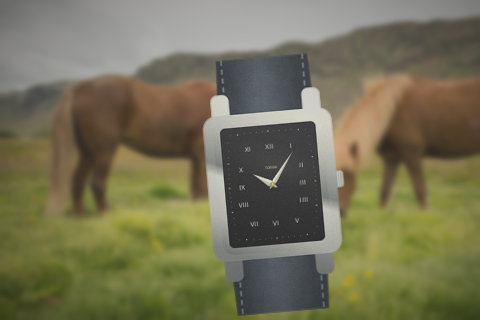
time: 10:06
